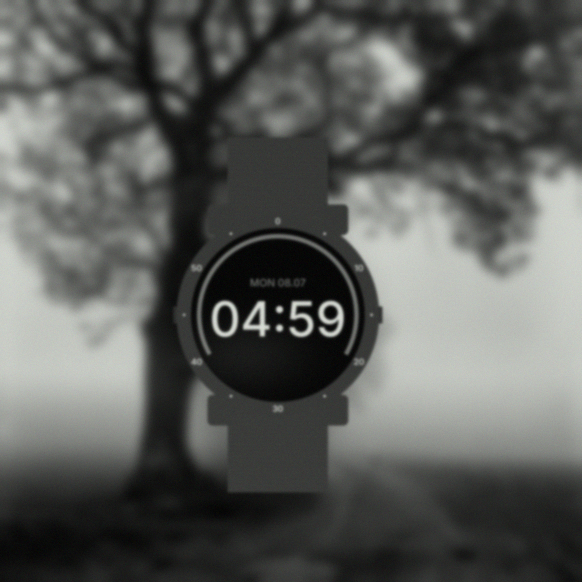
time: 4:59
